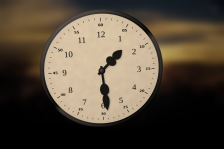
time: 1:29
